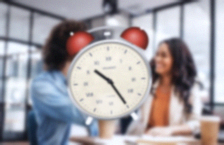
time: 10:25
